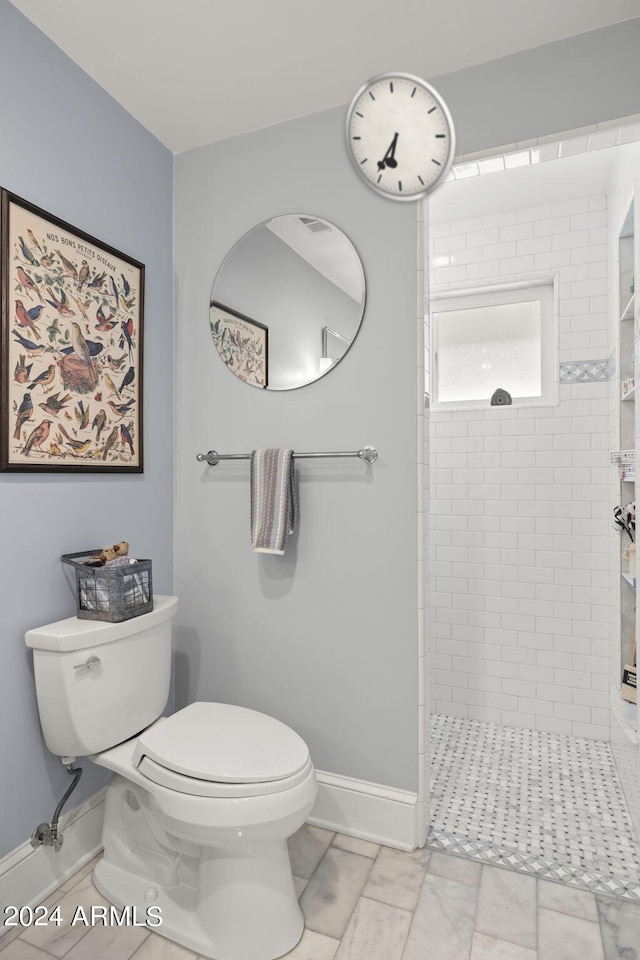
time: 6:36
